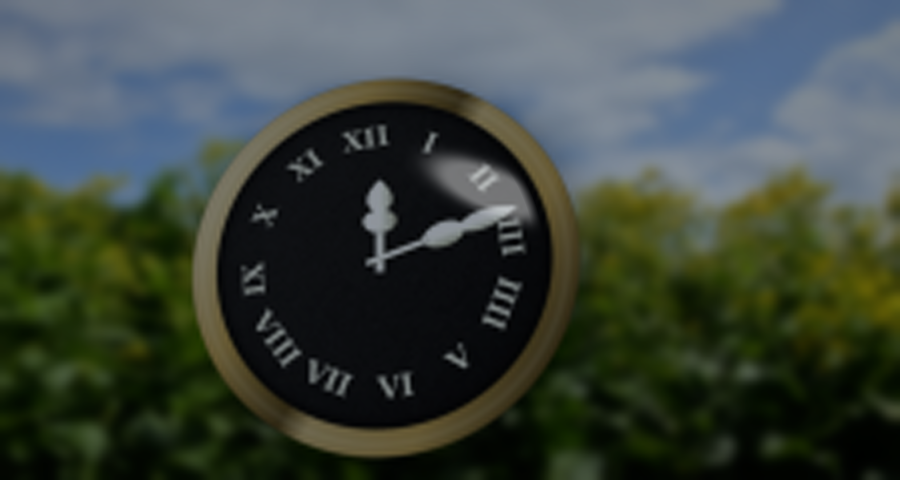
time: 12:13
